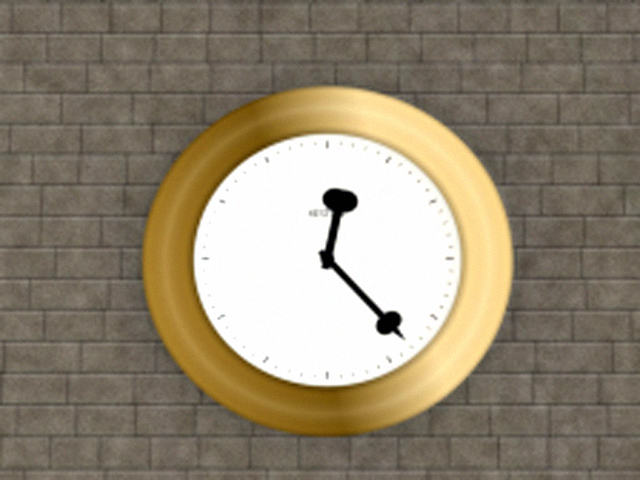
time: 12:23
